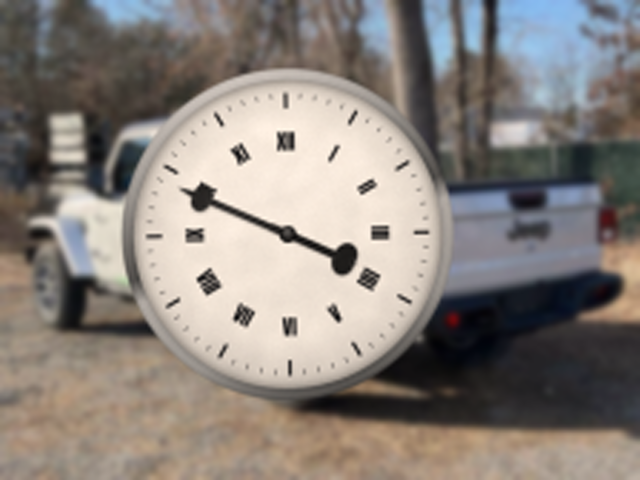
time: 3:49
